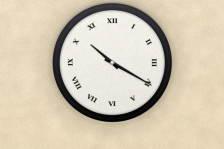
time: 10:20
